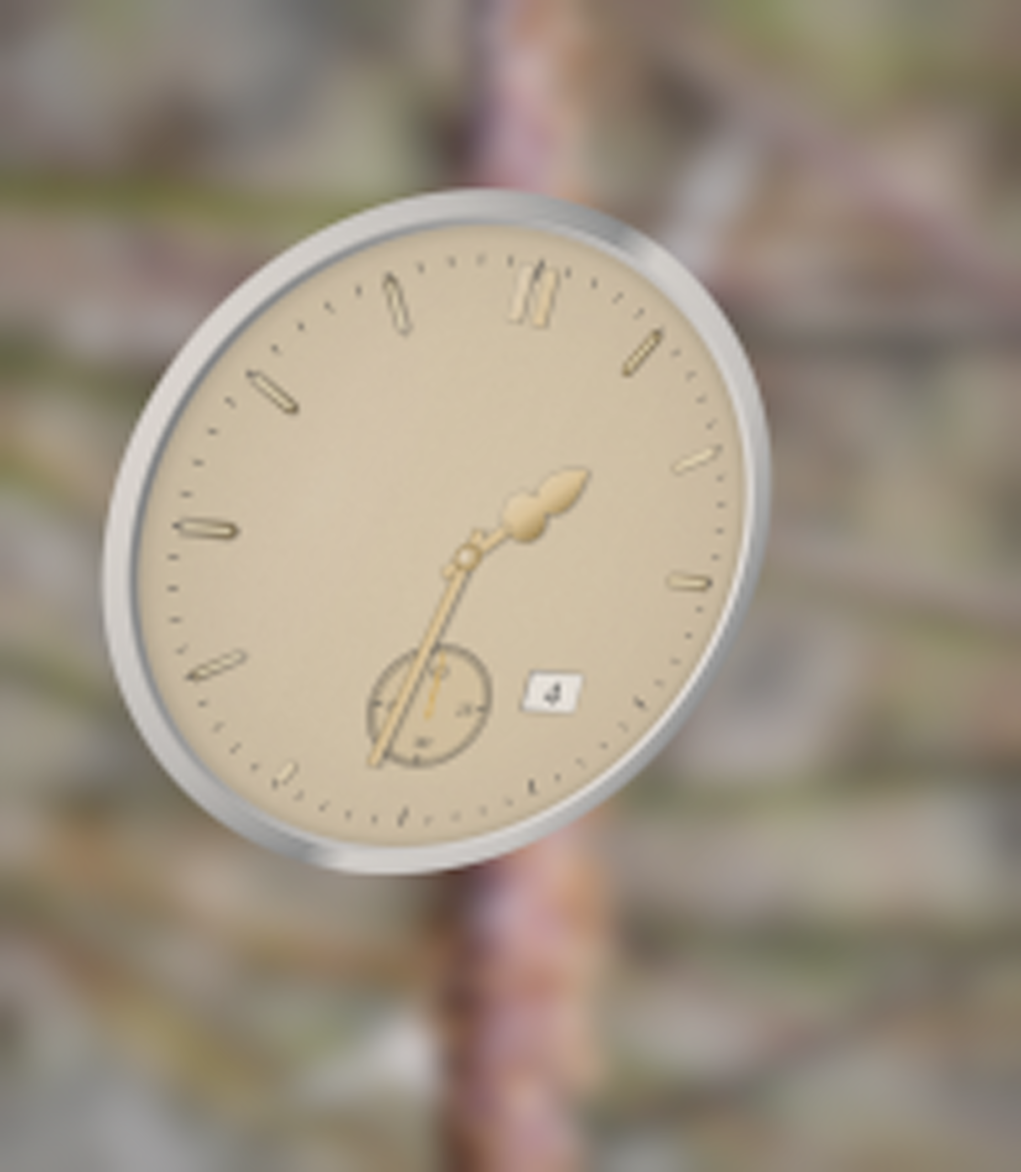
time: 1:32
